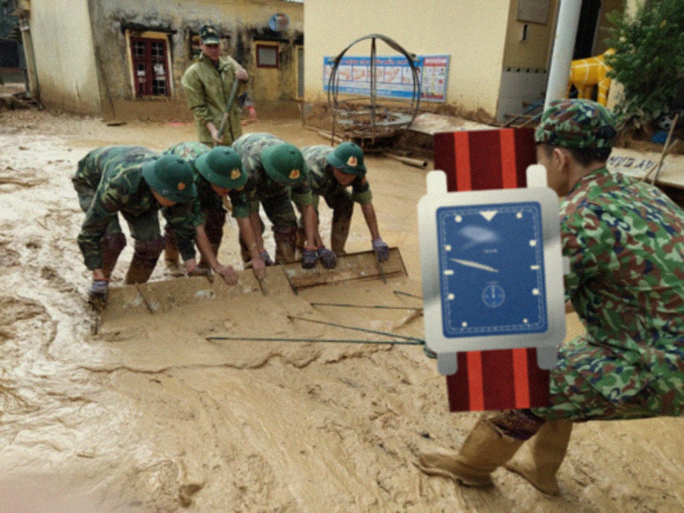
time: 9:48
